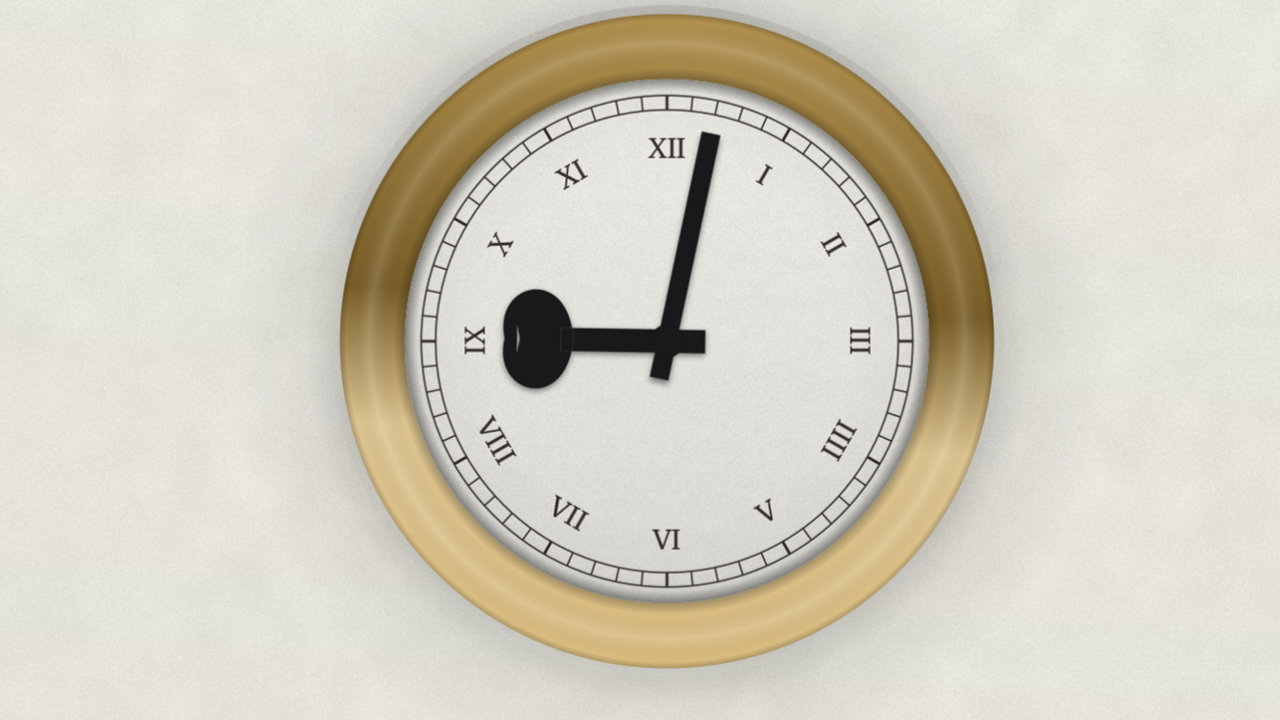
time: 9:02
